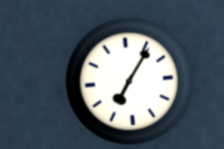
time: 7:06
